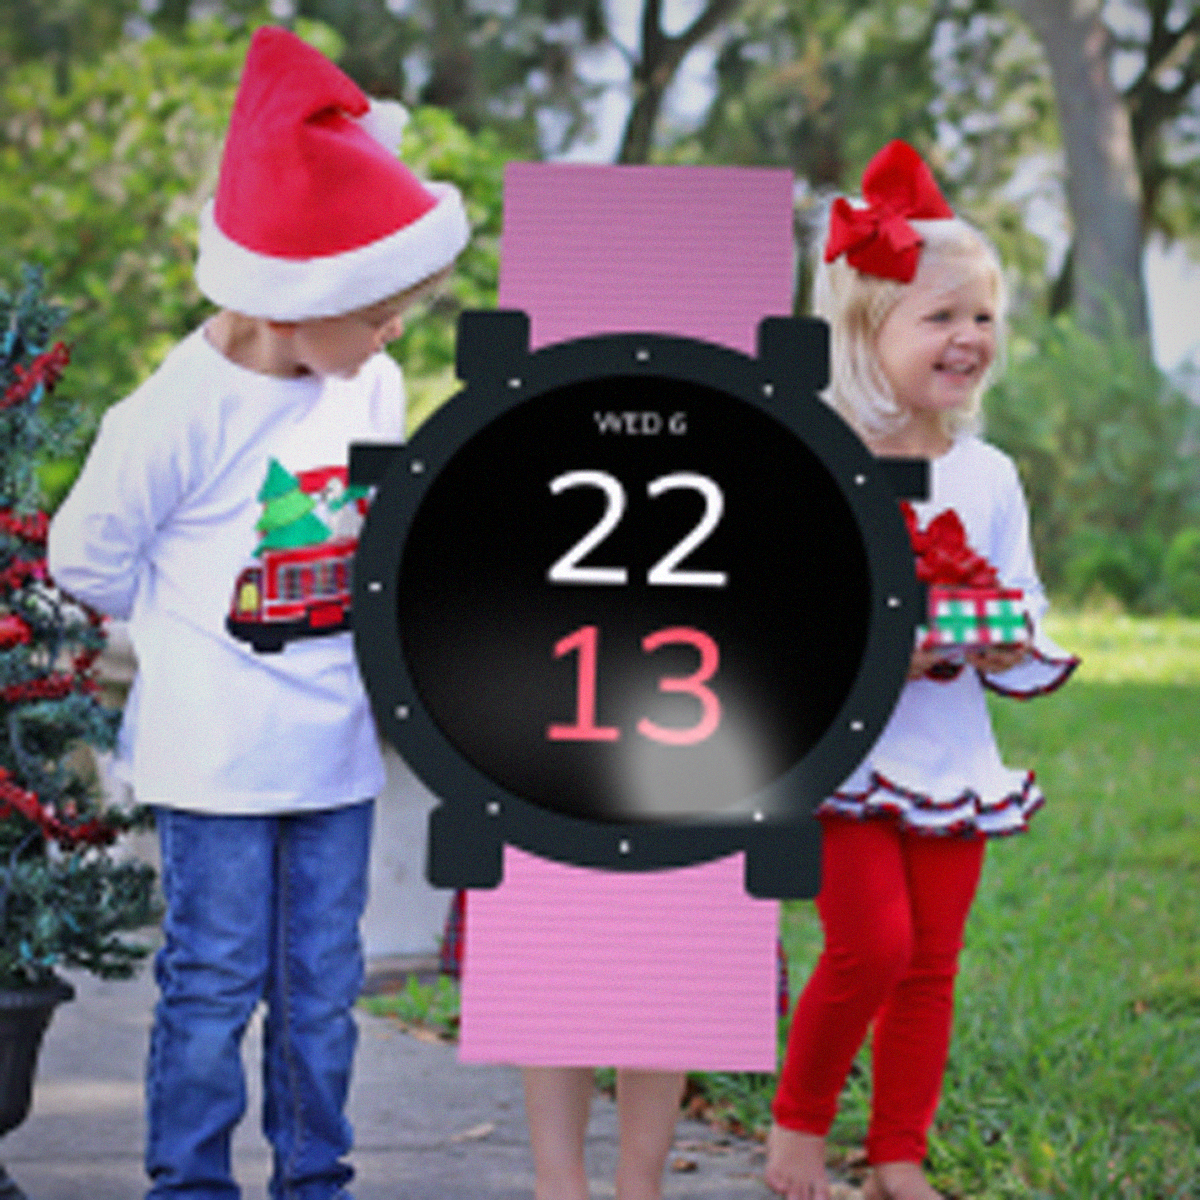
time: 22:13
